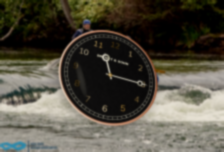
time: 11:15
